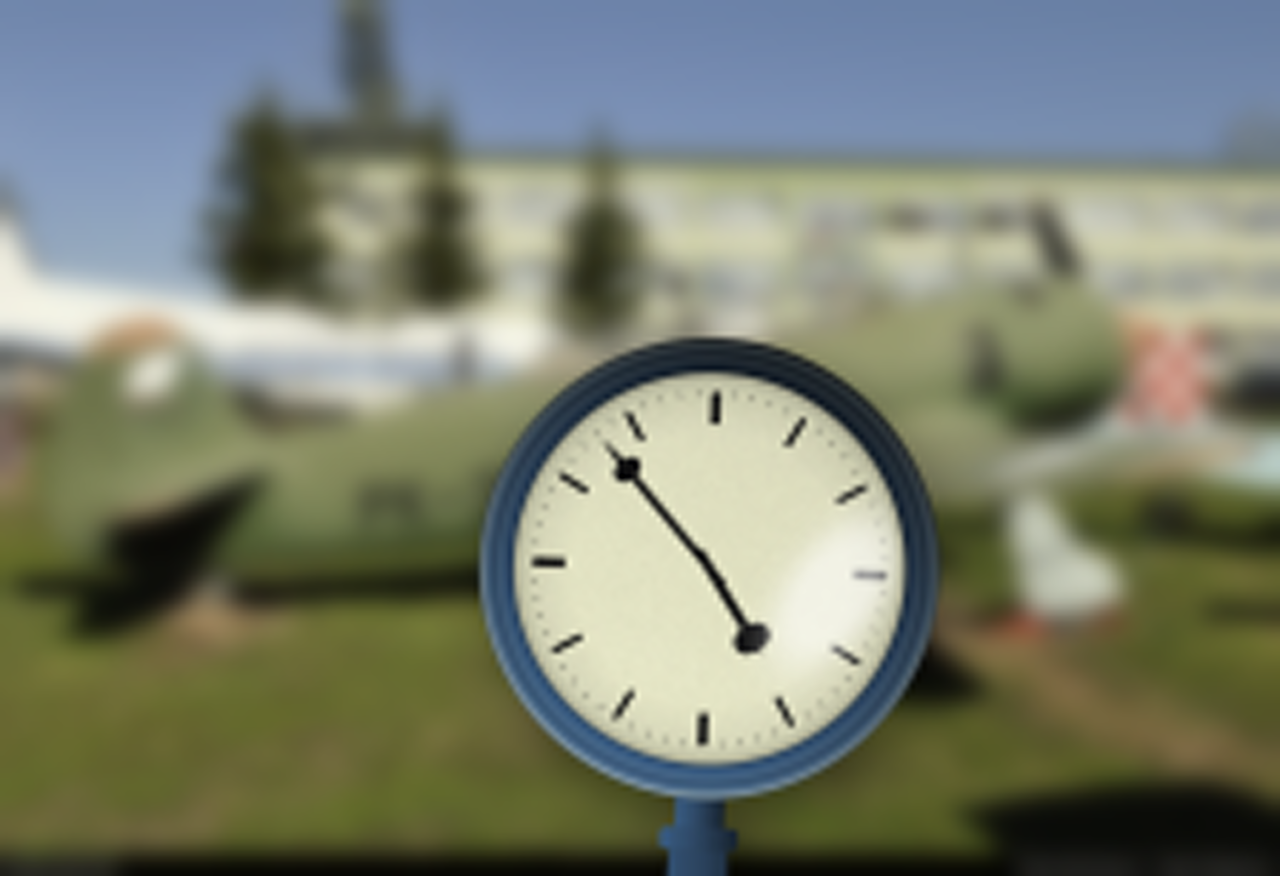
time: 4:53
